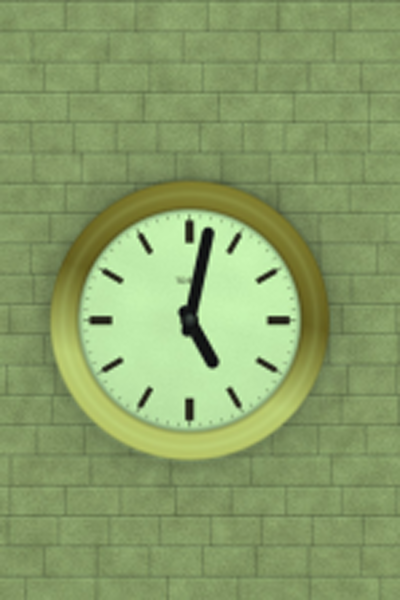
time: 5:02
